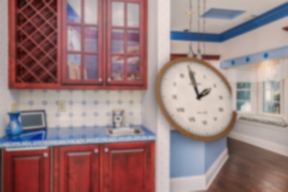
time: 1:59
